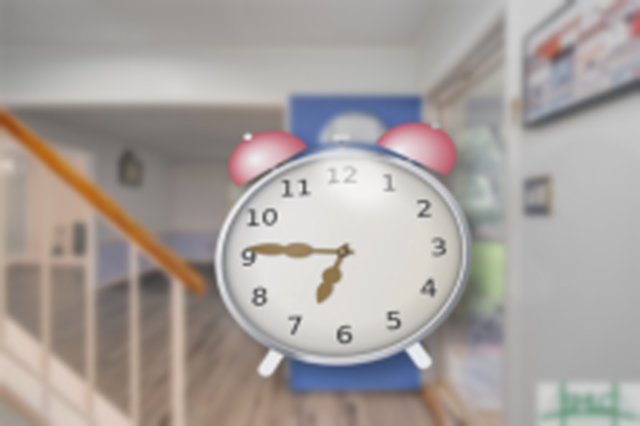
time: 6:46
